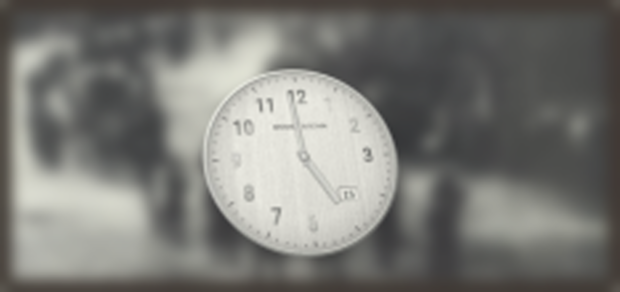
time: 4:59
